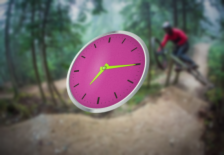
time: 7:15
